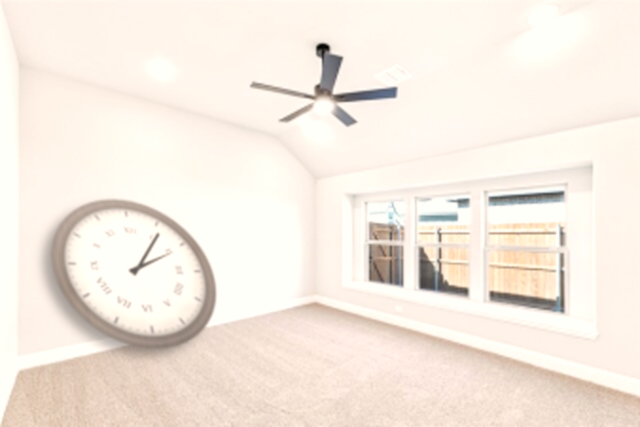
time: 2:06
